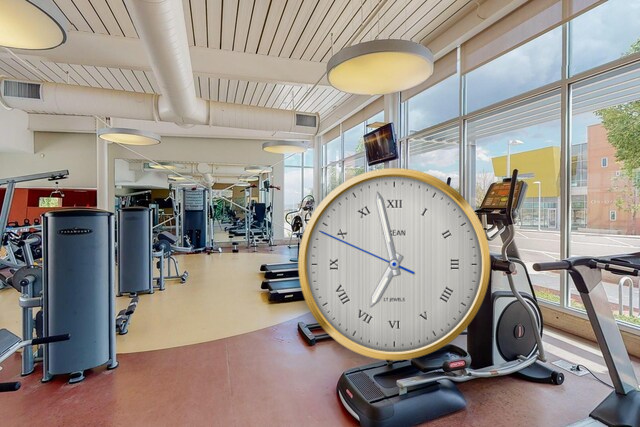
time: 6:57:49
